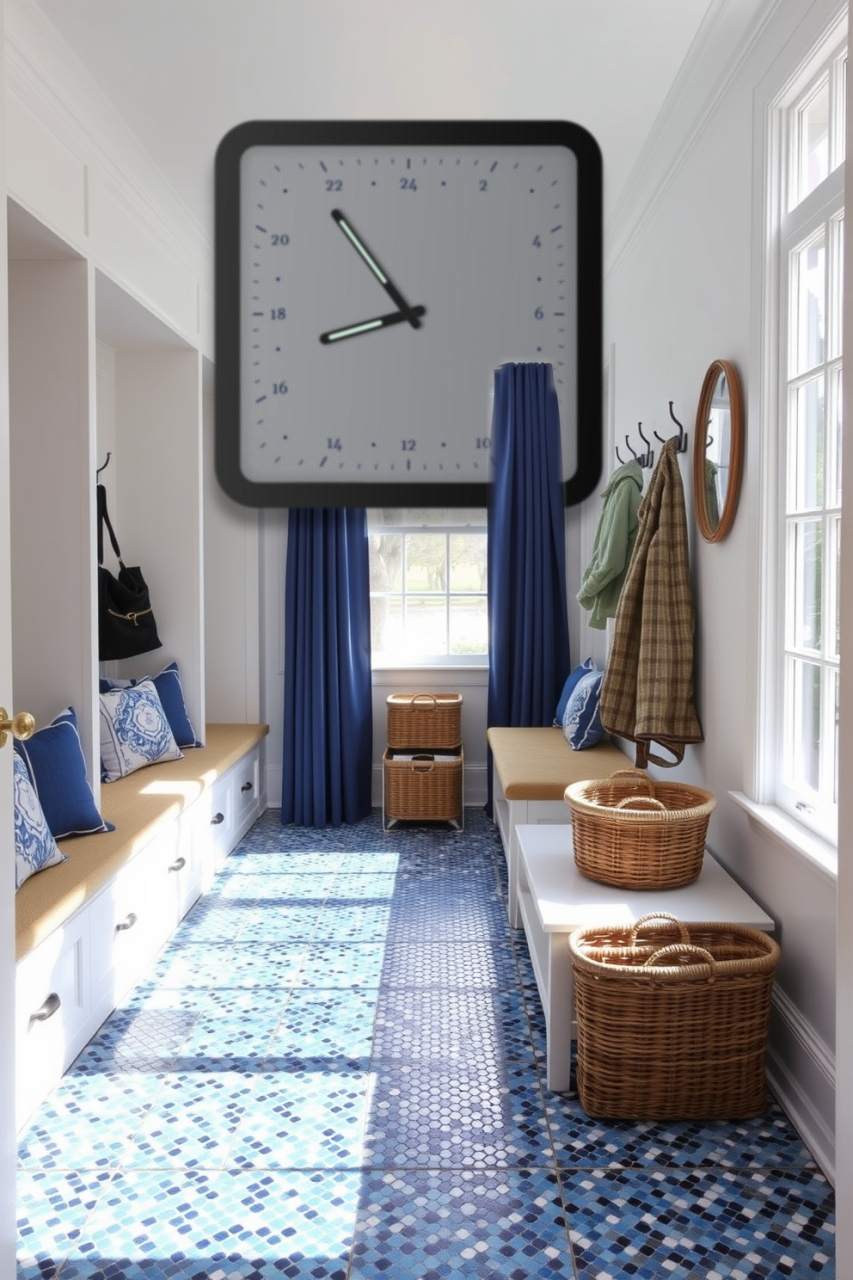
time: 16:54
